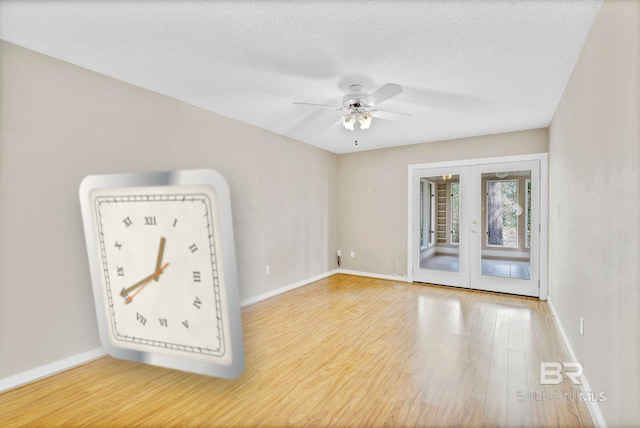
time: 12:40:39
